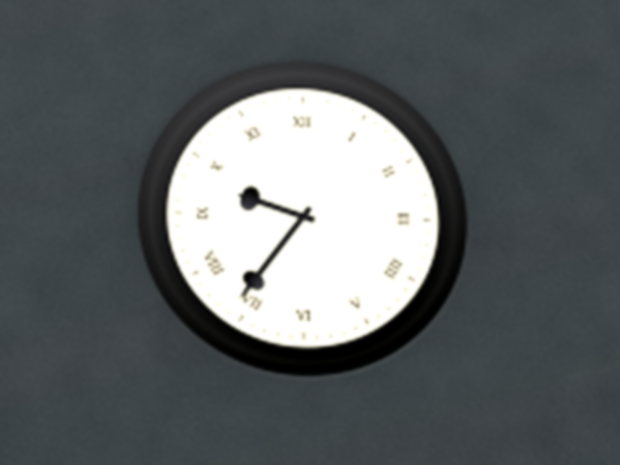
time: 9:36
